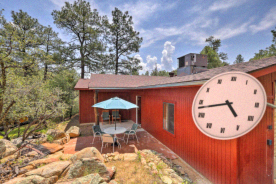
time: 4:43
